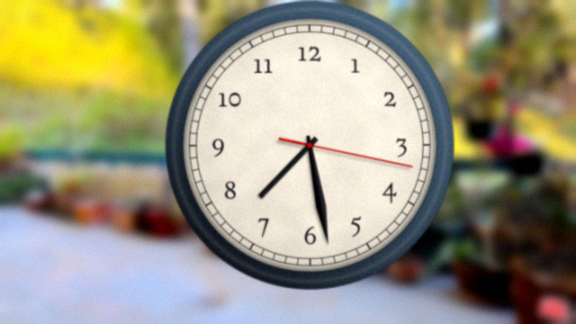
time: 7:28:17
